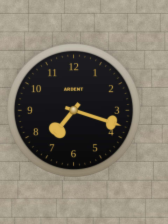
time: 7:18
